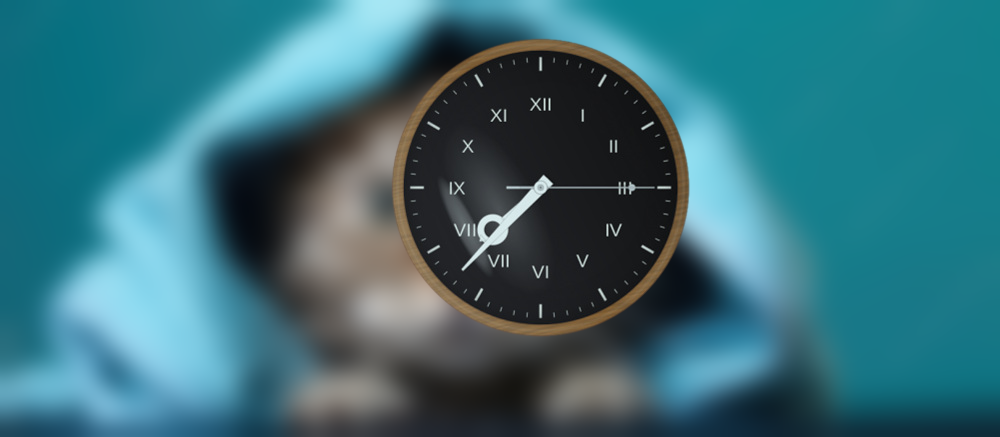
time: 7:37:15
